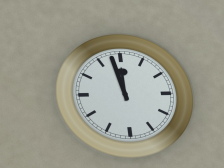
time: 11:58
